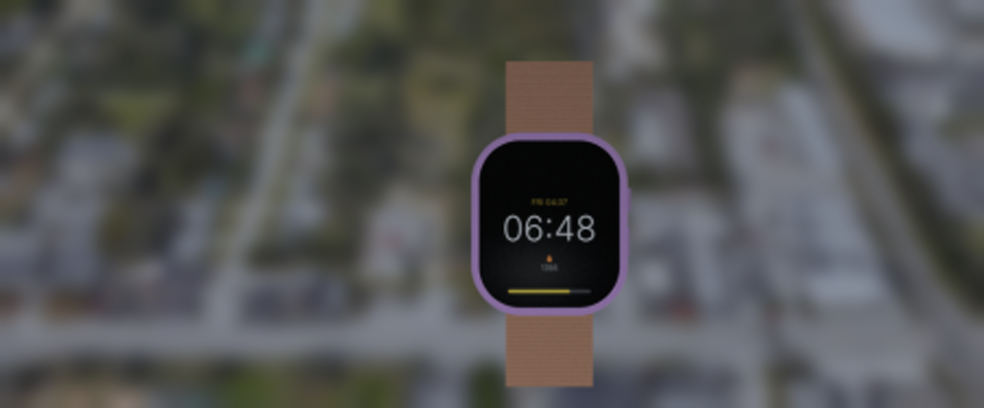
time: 6:48
